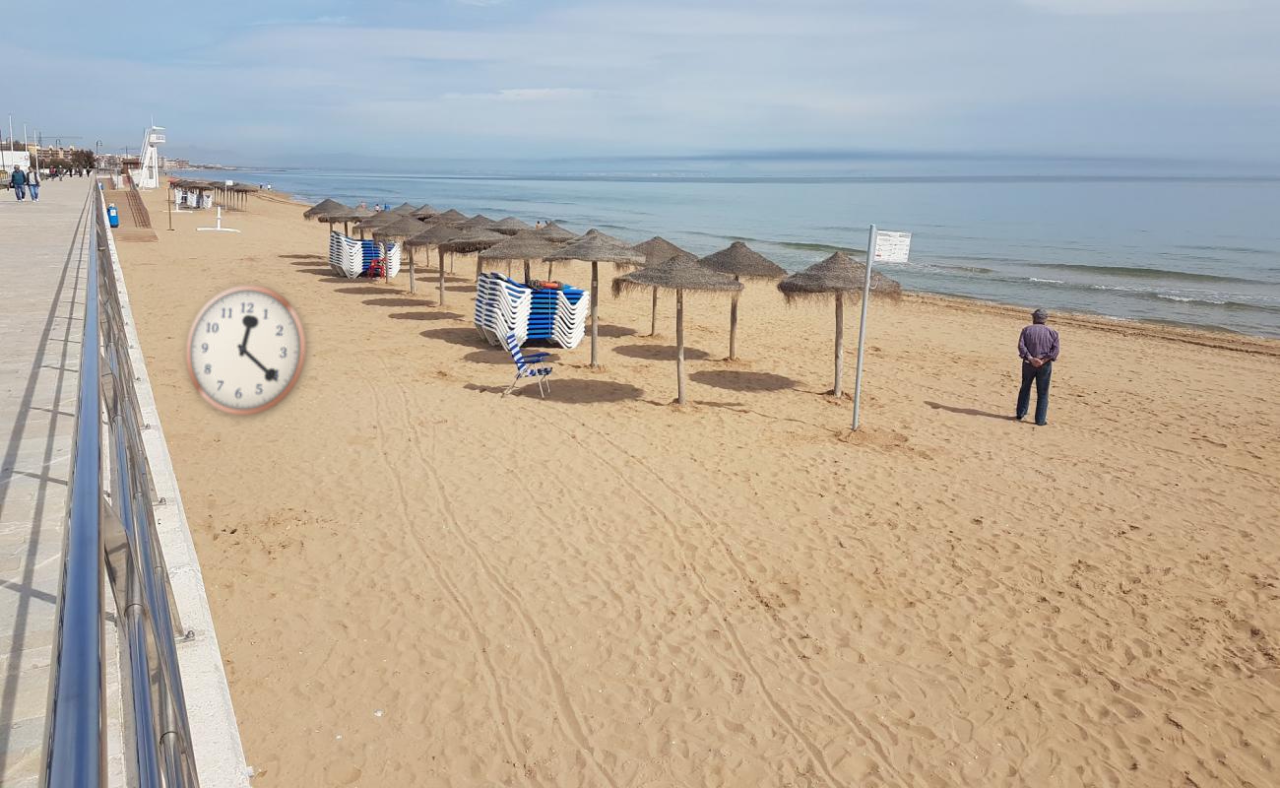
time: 12:21
